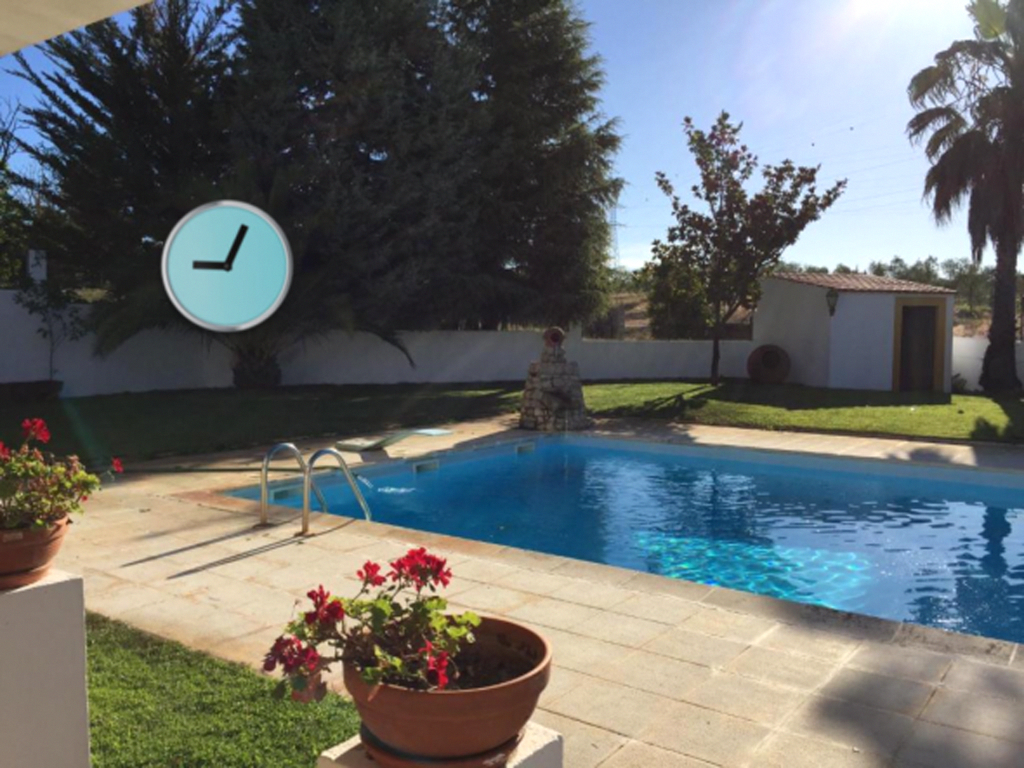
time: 9:04
